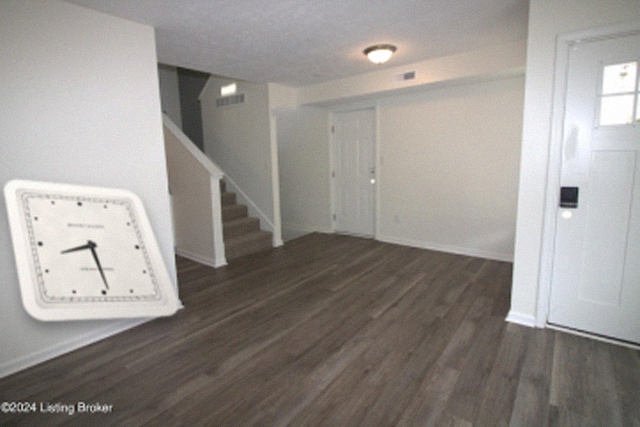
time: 8:29
